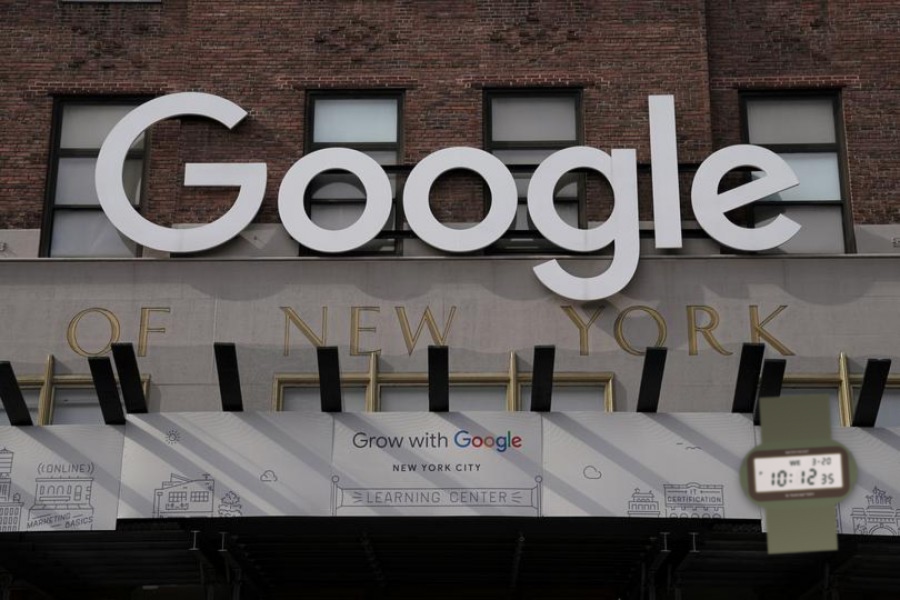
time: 10:12
